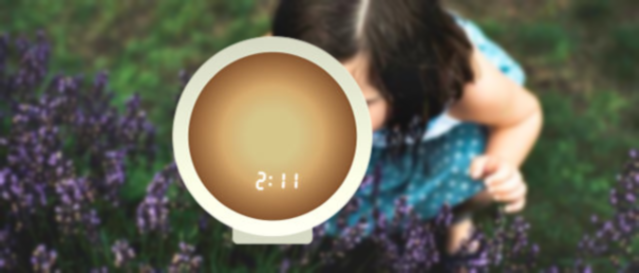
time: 2:11
